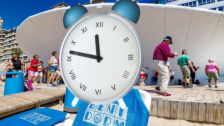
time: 11:47
